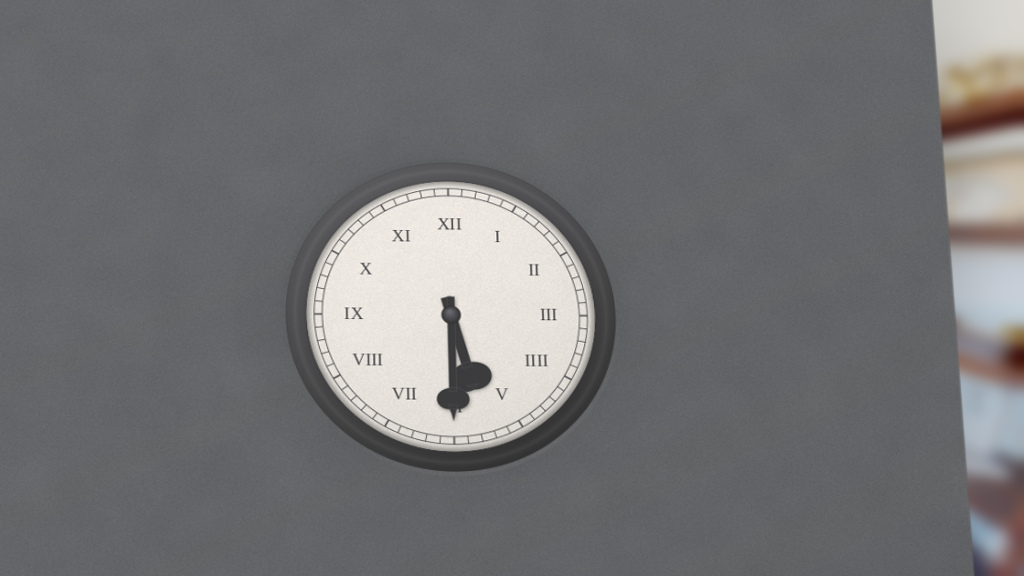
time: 5:30
